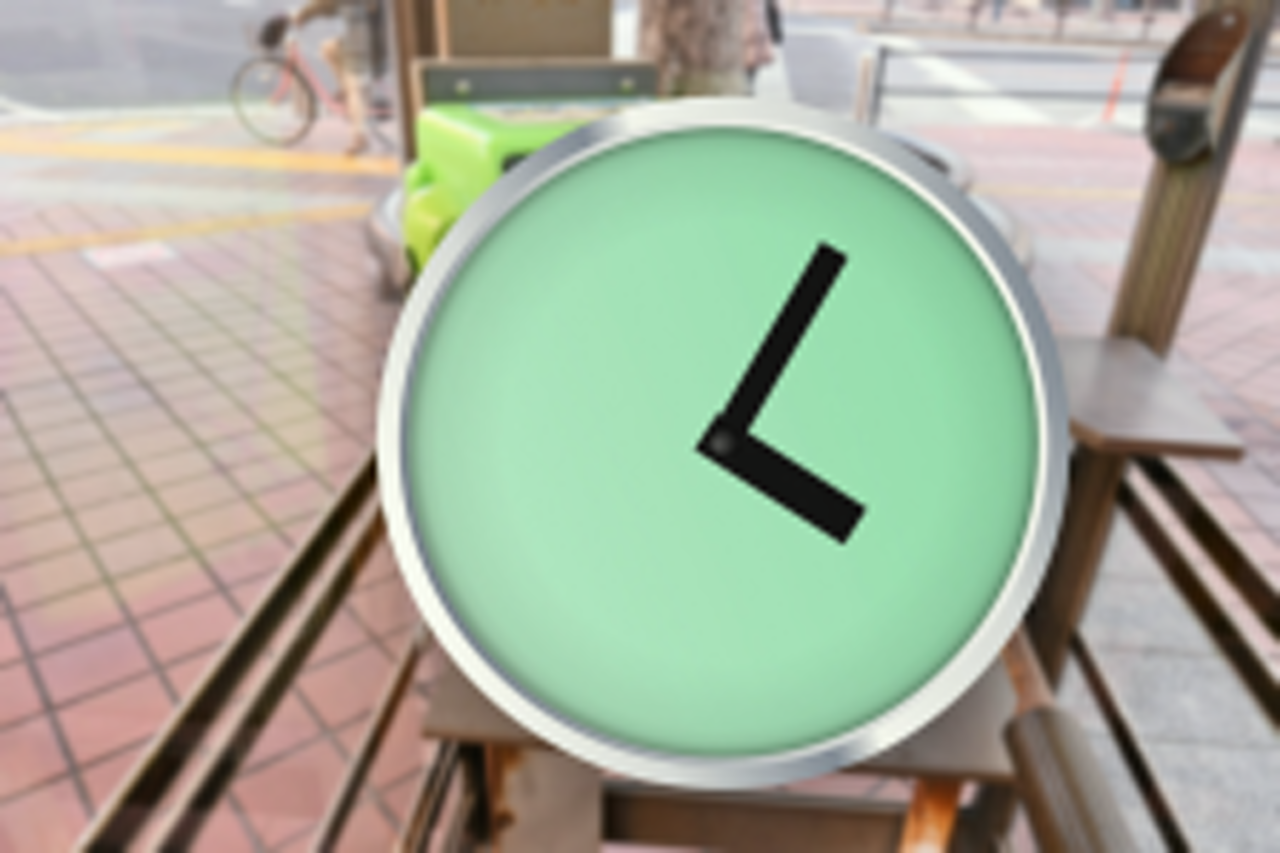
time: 4:05
